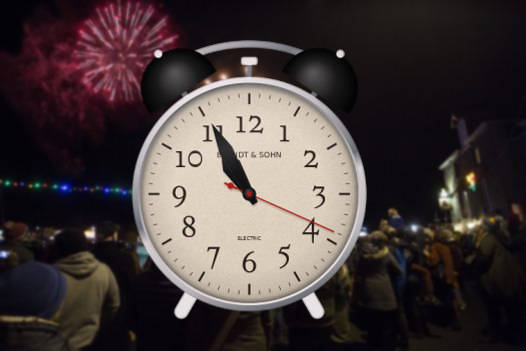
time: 10:55:19
